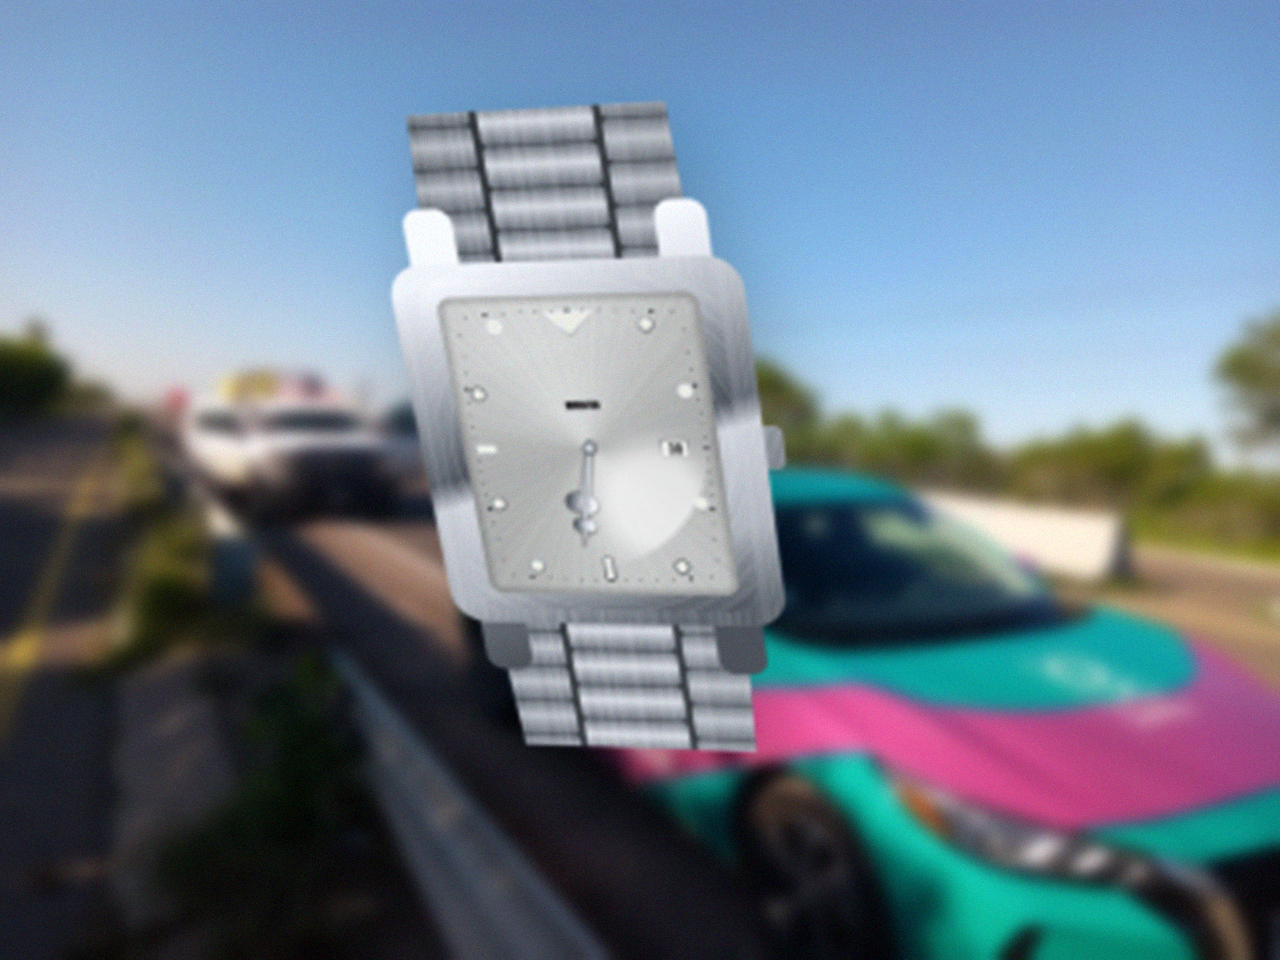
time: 6:32
